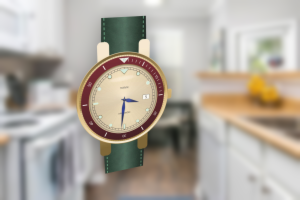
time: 3:31
